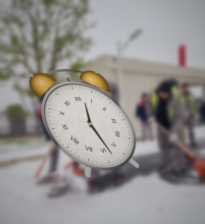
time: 12:28
